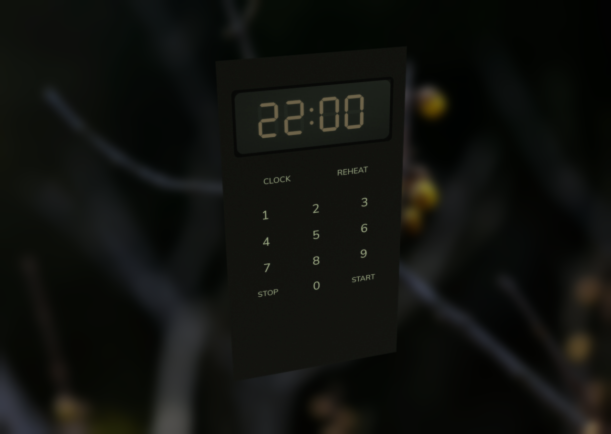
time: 22:00
